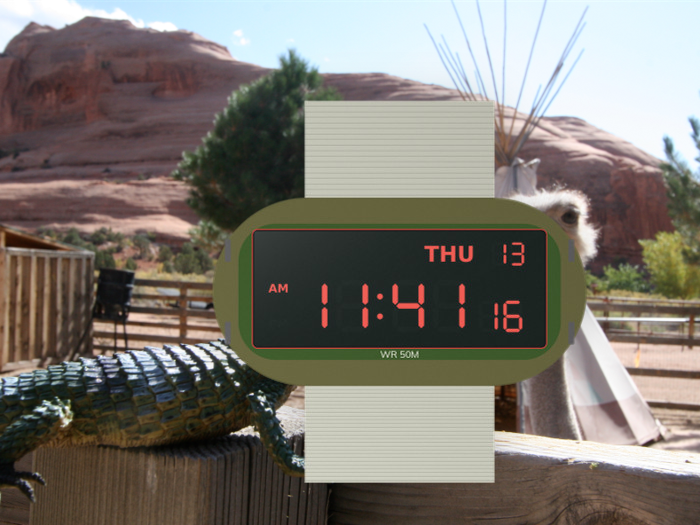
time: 11:41:16
